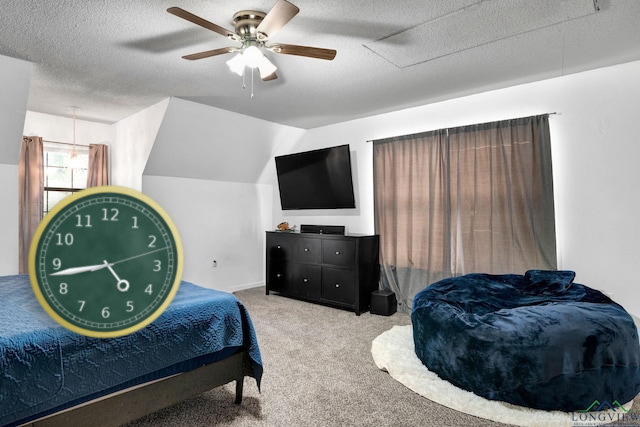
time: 4:43:12
